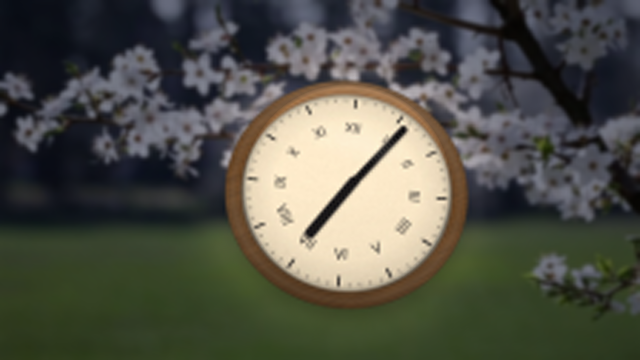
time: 7:06
